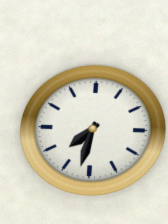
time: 7:32
